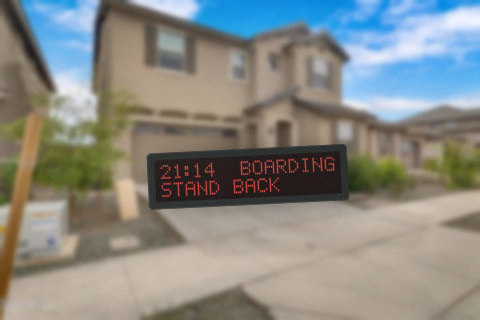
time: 21:14
